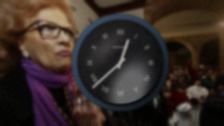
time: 12:38
